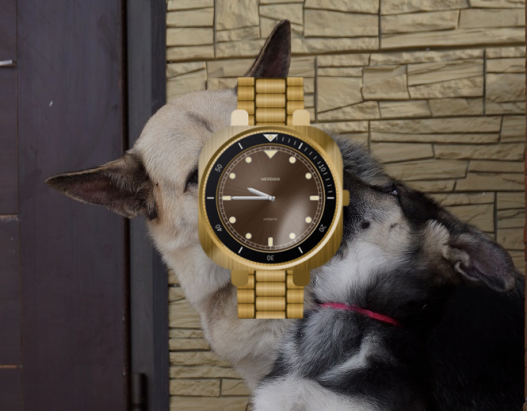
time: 9:45
